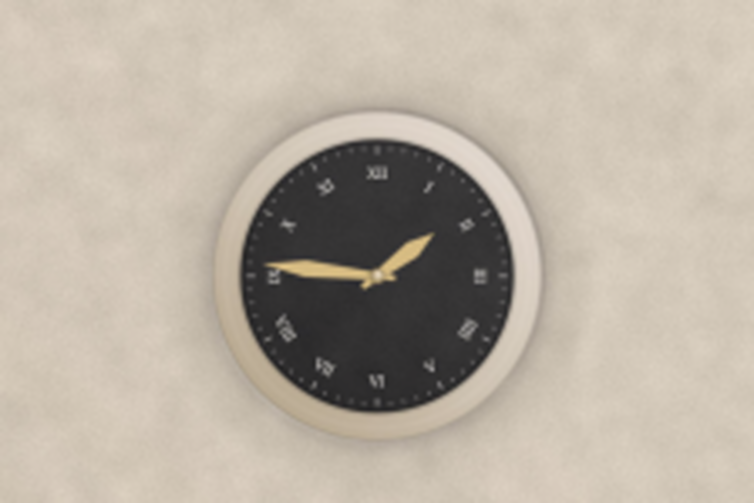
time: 1:46
